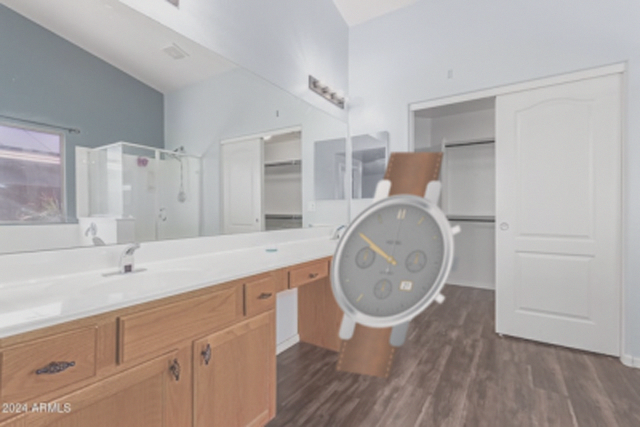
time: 9:50
